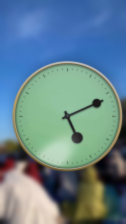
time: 5:11
